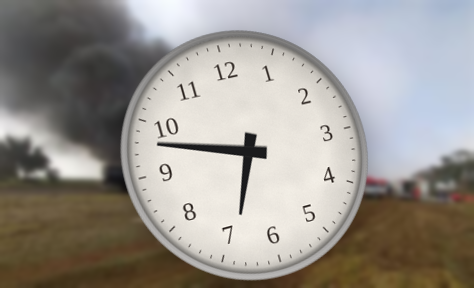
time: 6:48
